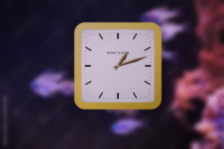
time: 1:12
